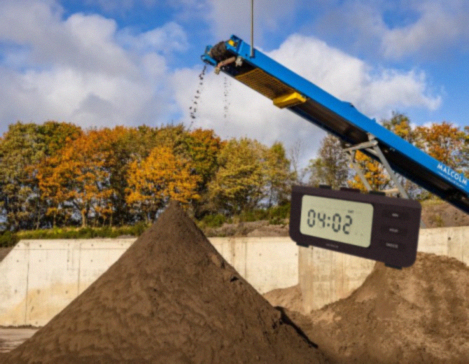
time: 4:02
